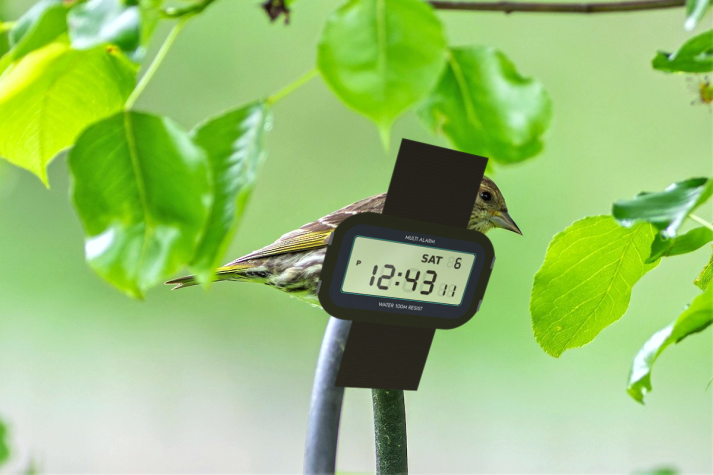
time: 12:43:11
